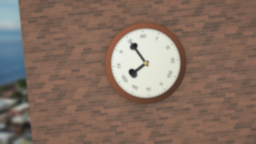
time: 7:55
